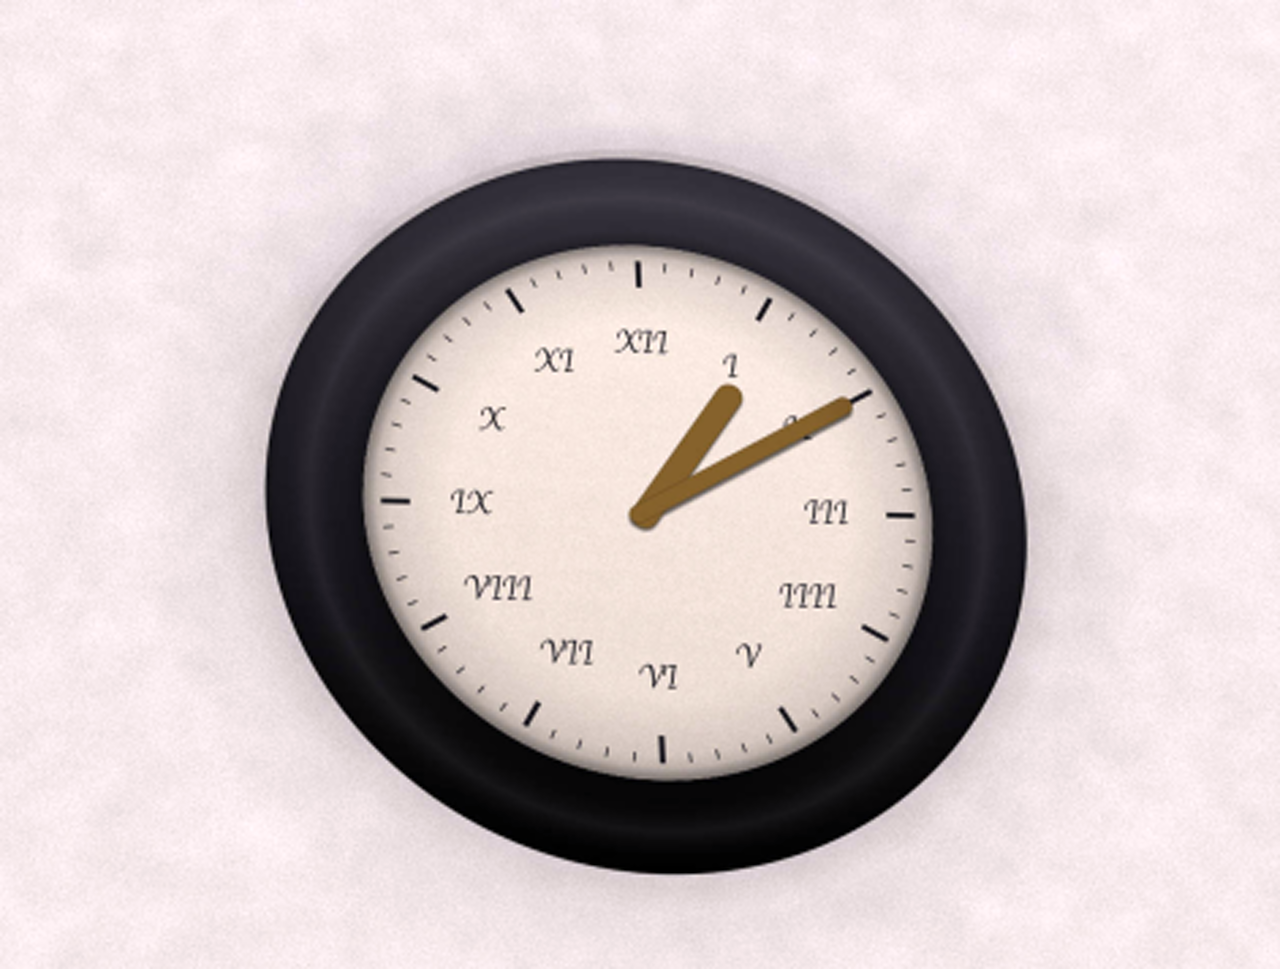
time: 1:10
